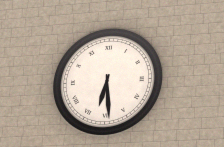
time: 6:29
